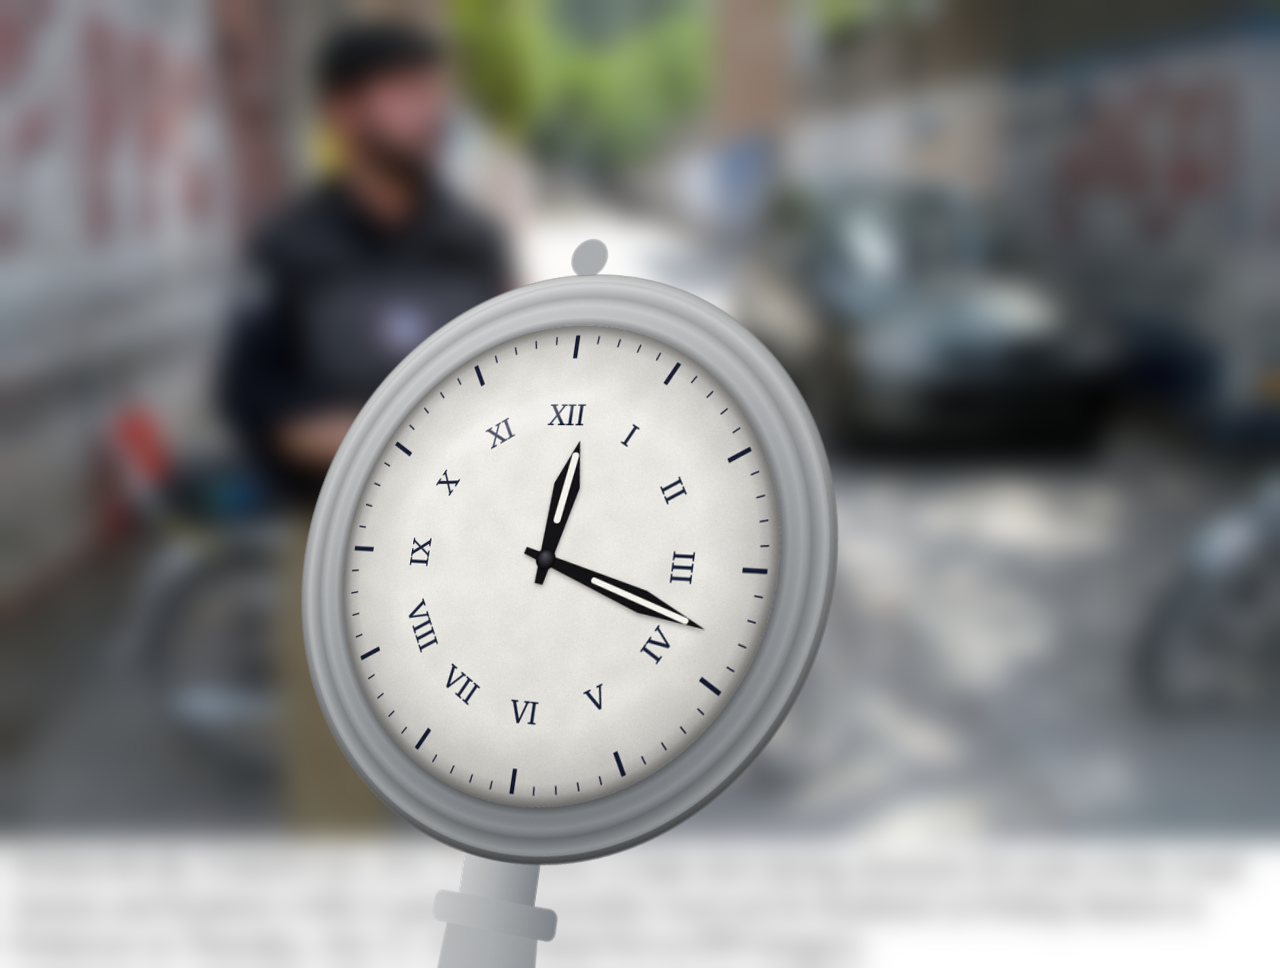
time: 12:18
